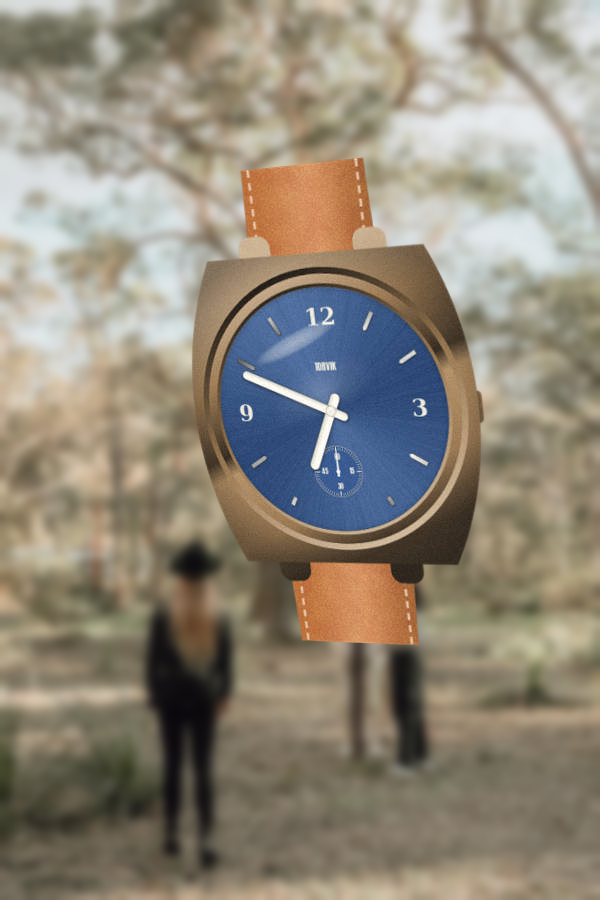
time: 6:49
